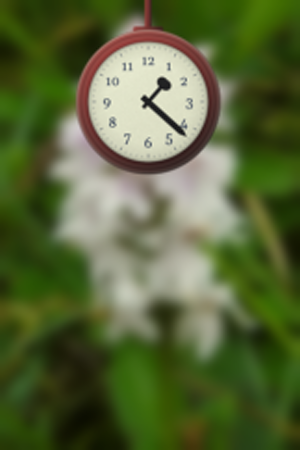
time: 1:22
